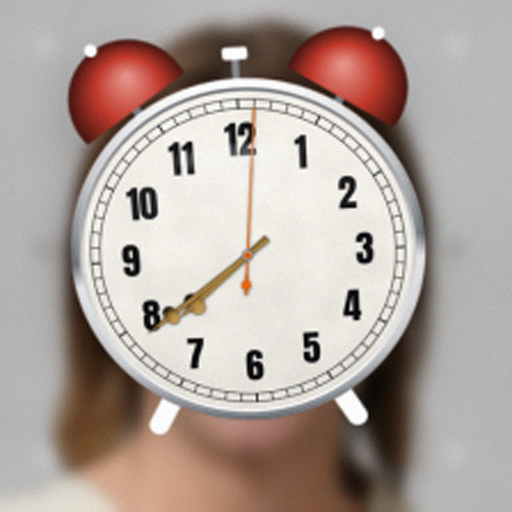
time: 7:39:01
